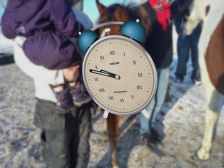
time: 9:48
